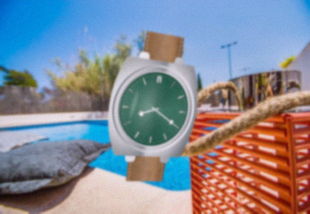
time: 8:20
